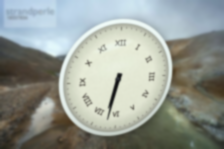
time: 6:32
